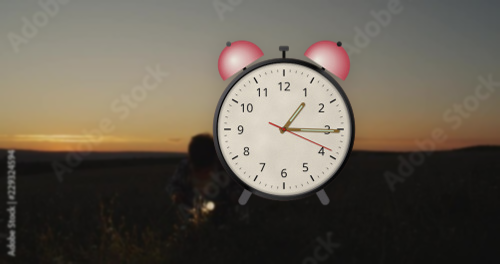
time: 1:15:19
